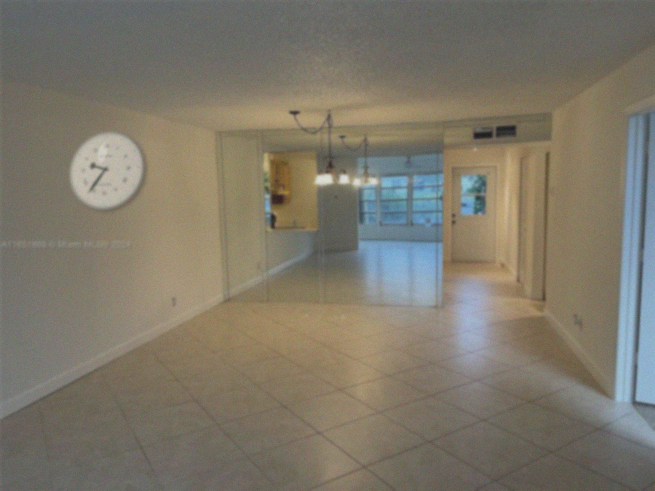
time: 9:36
